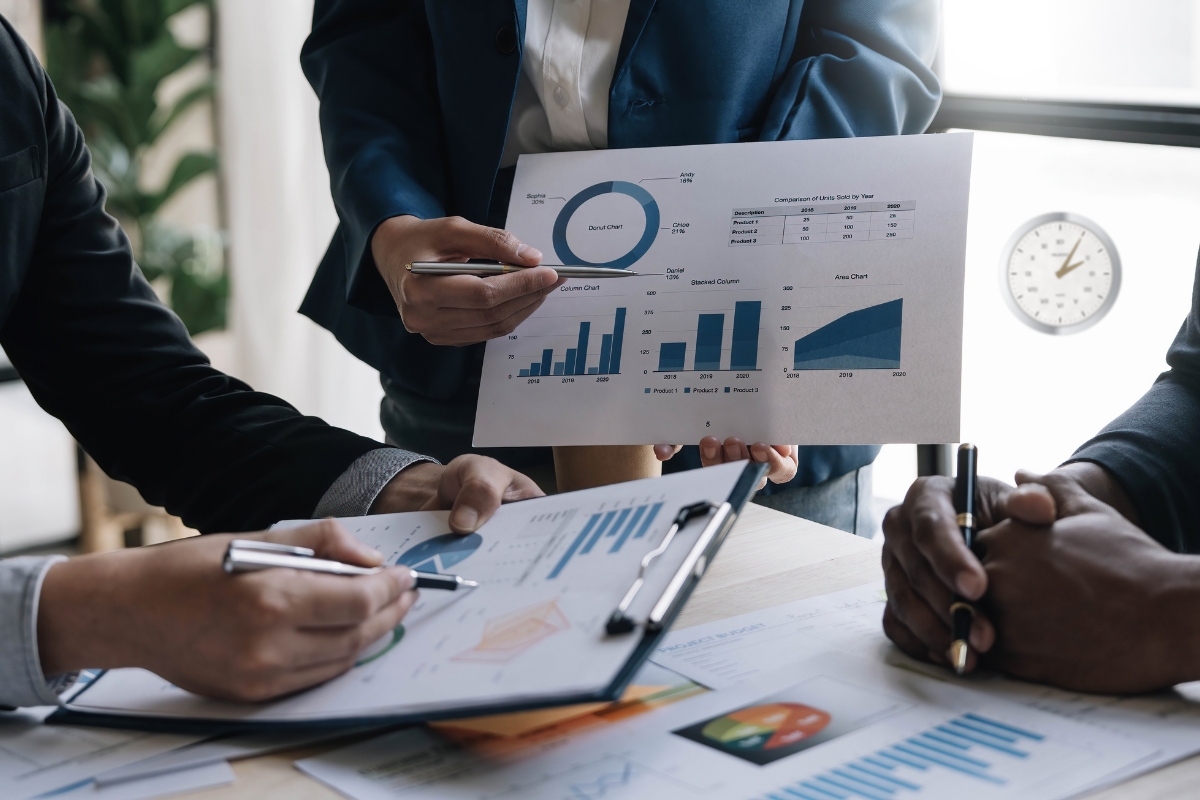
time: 2:05
